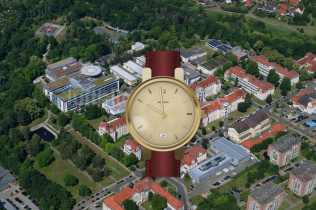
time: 9:59
